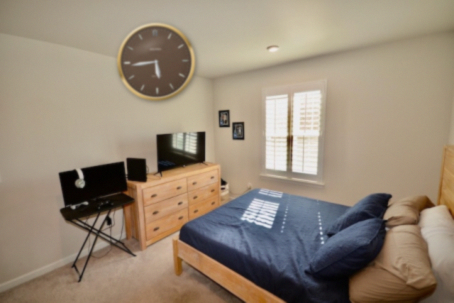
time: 5:44
